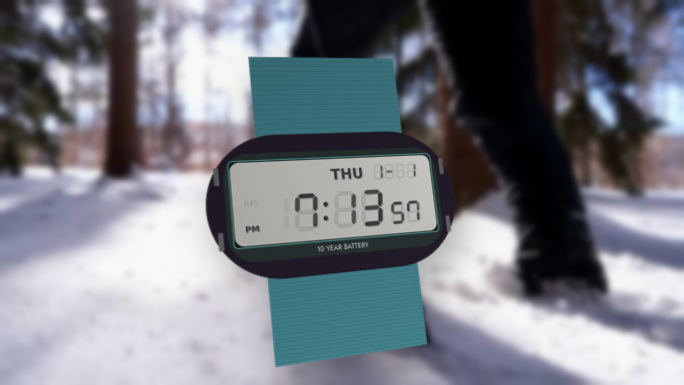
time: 7:13:57
